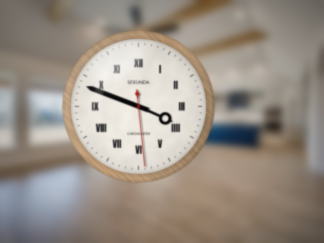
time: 3:48:29
